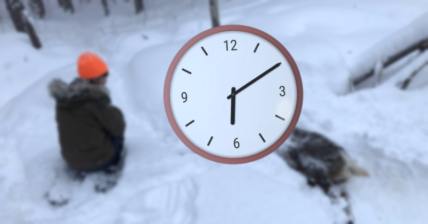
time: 6:10
